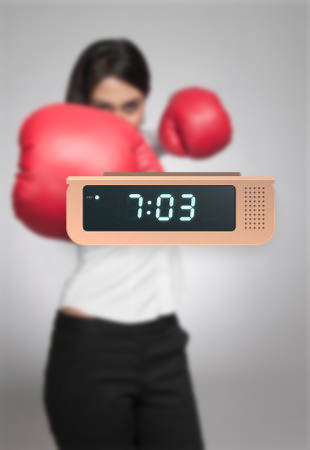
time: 7:03
